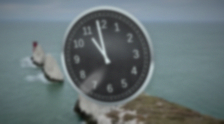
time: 10:59
